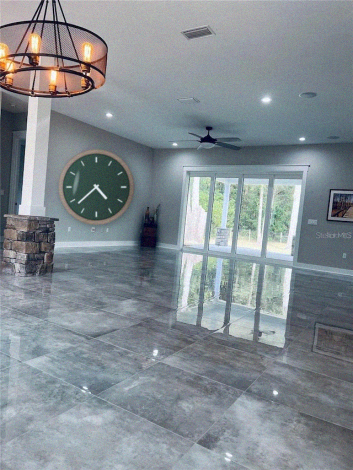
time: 4:38
